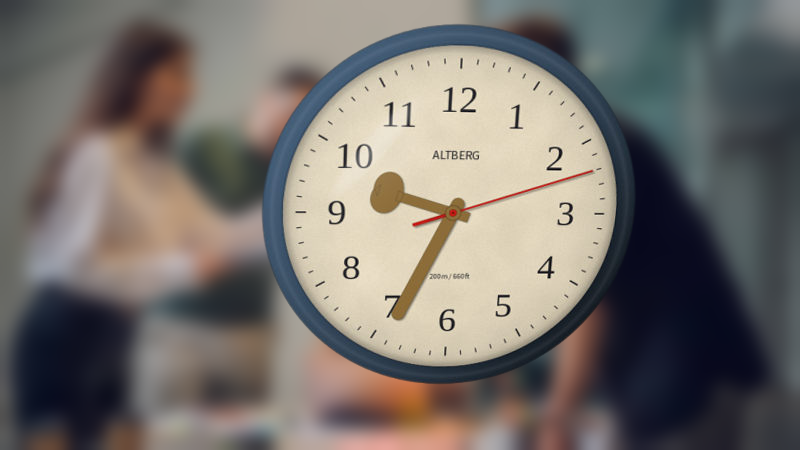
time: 9:34:12
